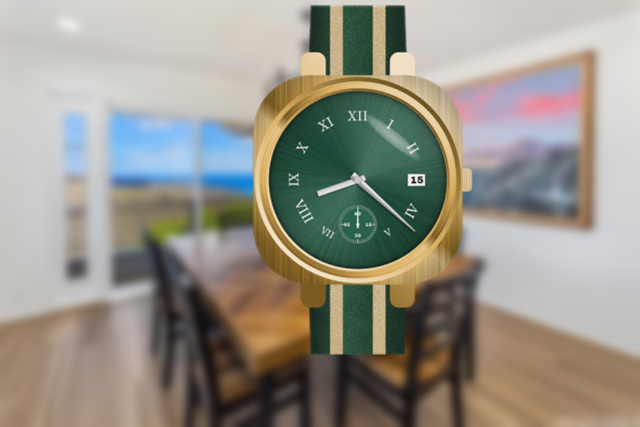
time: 8:22
